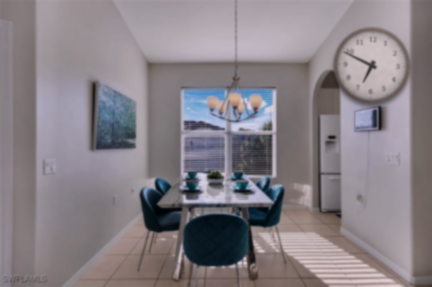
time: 6:49
